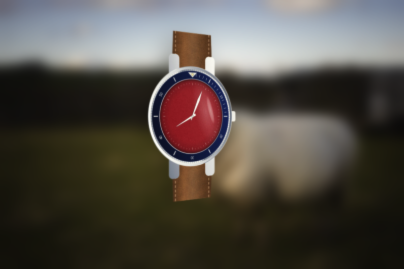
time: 8:04
